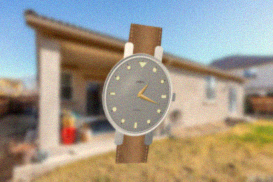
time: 1:18
